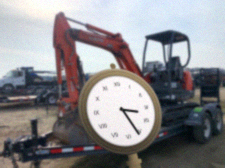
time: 3:26
